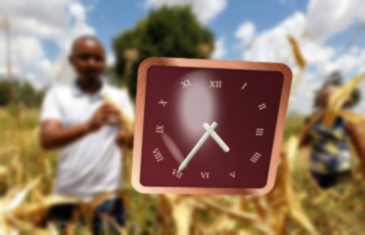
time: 4:35
